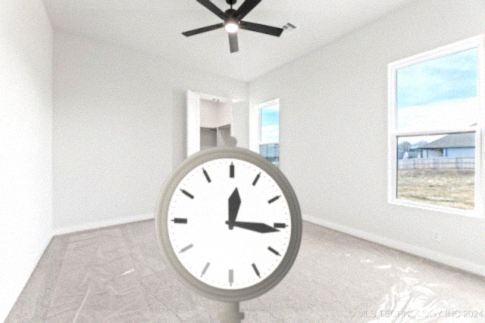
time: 12:16
